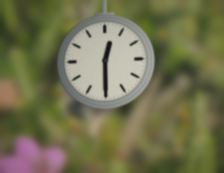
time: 12:30
